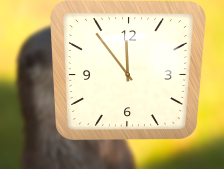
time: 11:54
